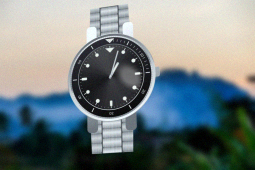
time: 1:03
